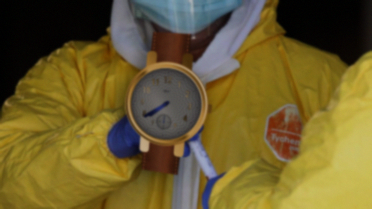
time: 7:39
